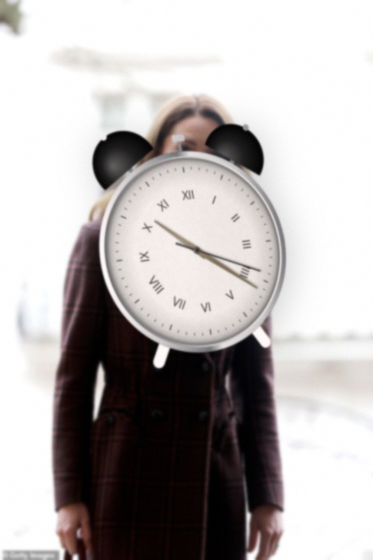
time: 10:21:19
